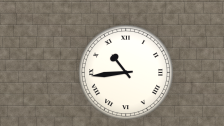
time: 10:44
